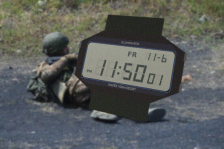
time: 11:50:01
